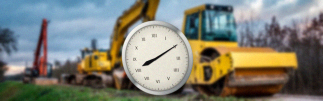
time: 8:10
